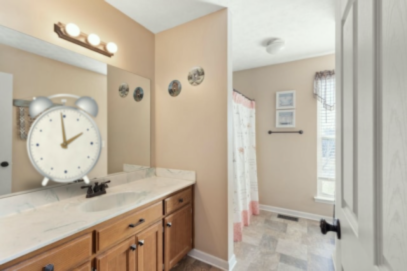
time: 1:59
